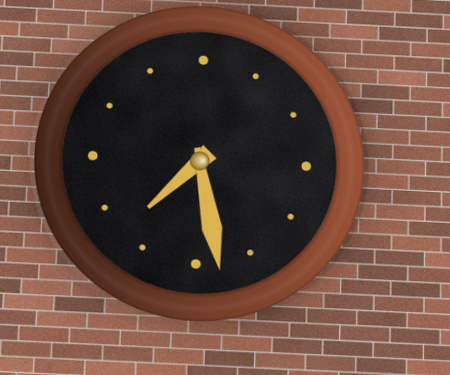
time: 7:28
